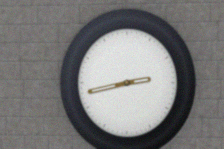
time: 2:43
